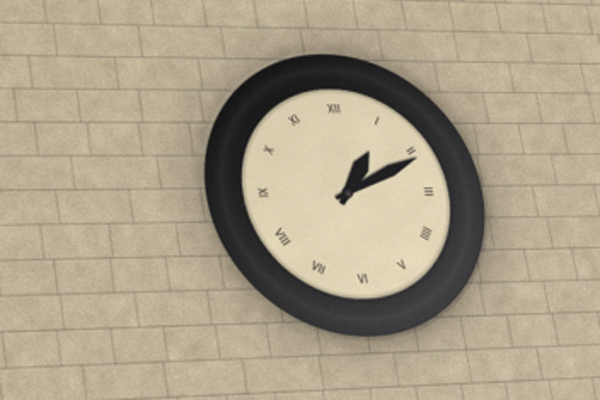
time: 1:11
